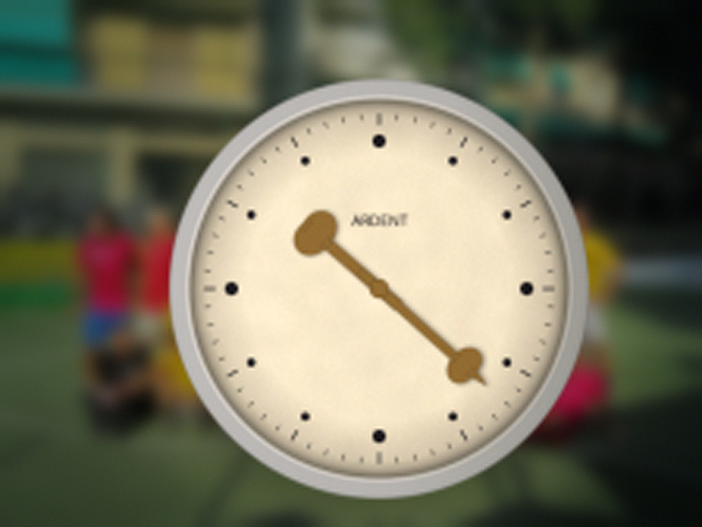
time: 10:22
